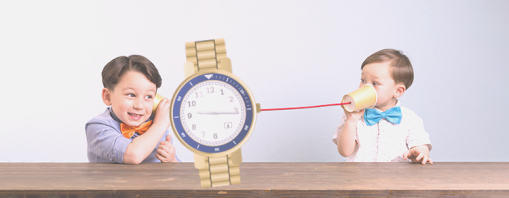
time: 9:16
